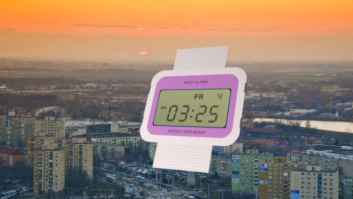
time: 3:25
